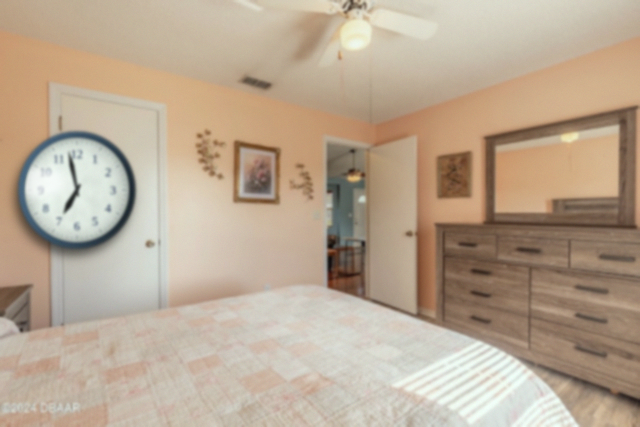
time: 6:58
